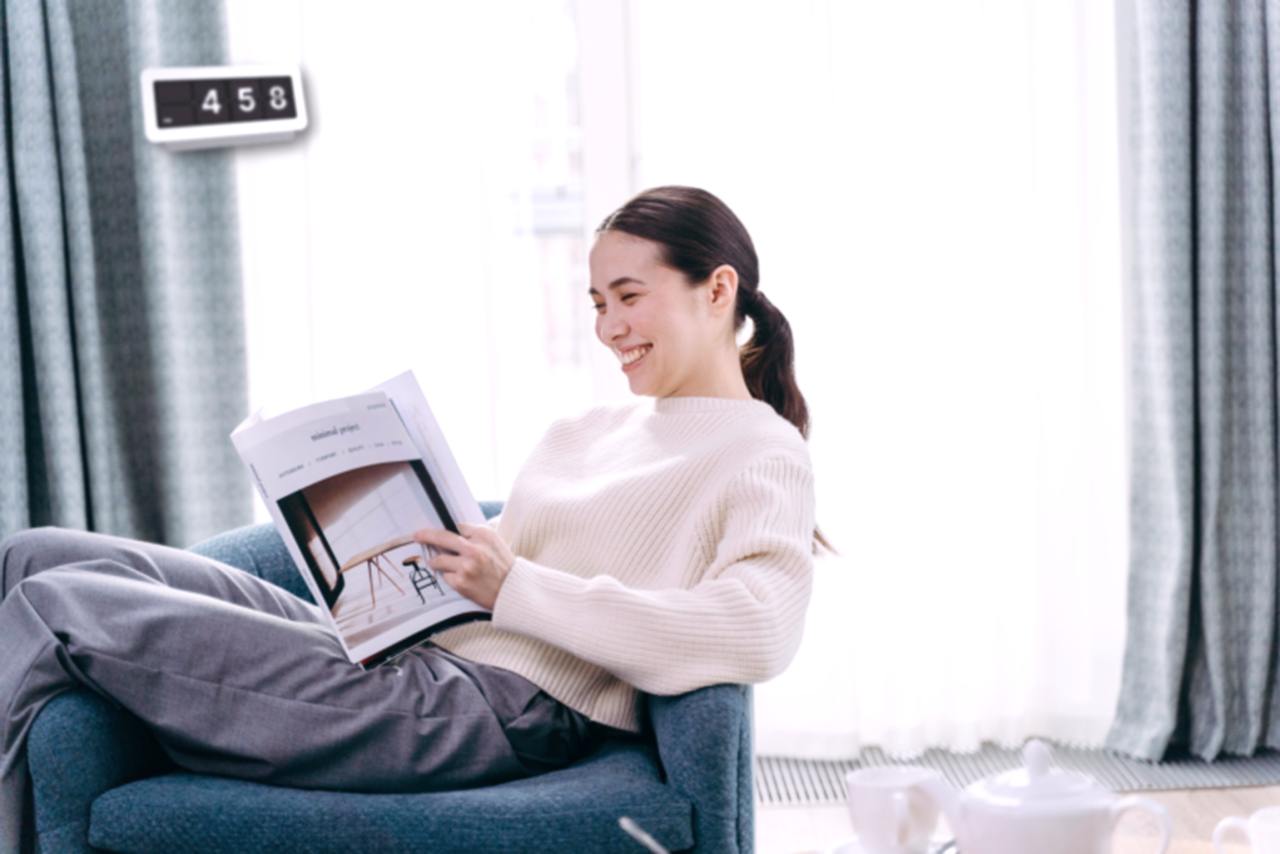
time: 4:58
